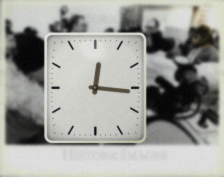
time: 12:16
